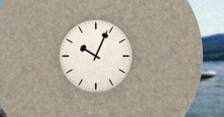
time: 10:04
